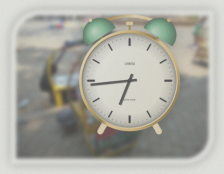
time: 6:44
